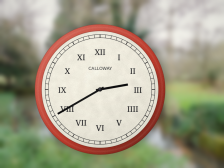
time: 2:40
